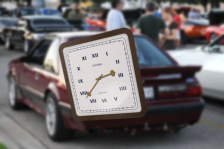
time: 2:38
